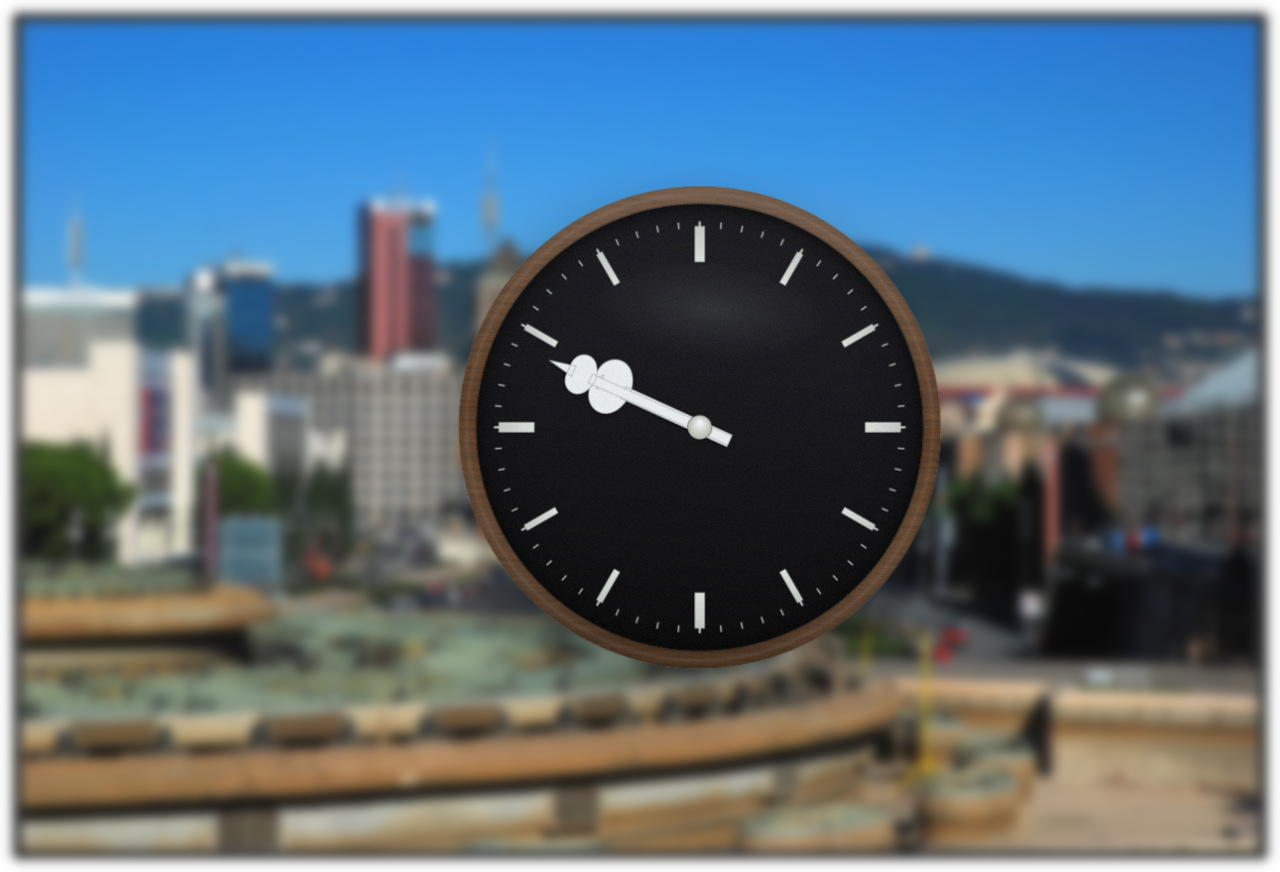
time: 9:49
